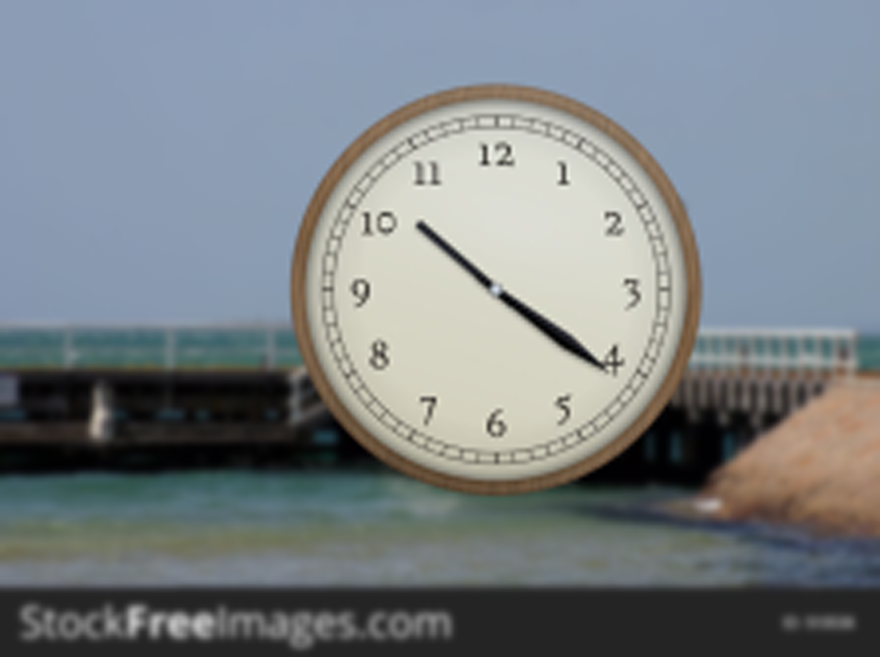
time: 10:21
